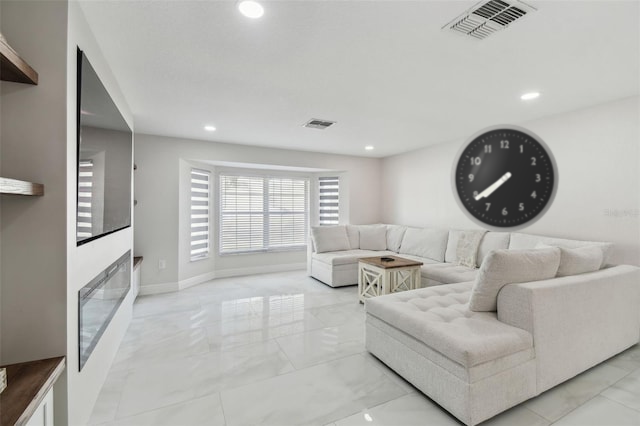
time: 7:39
